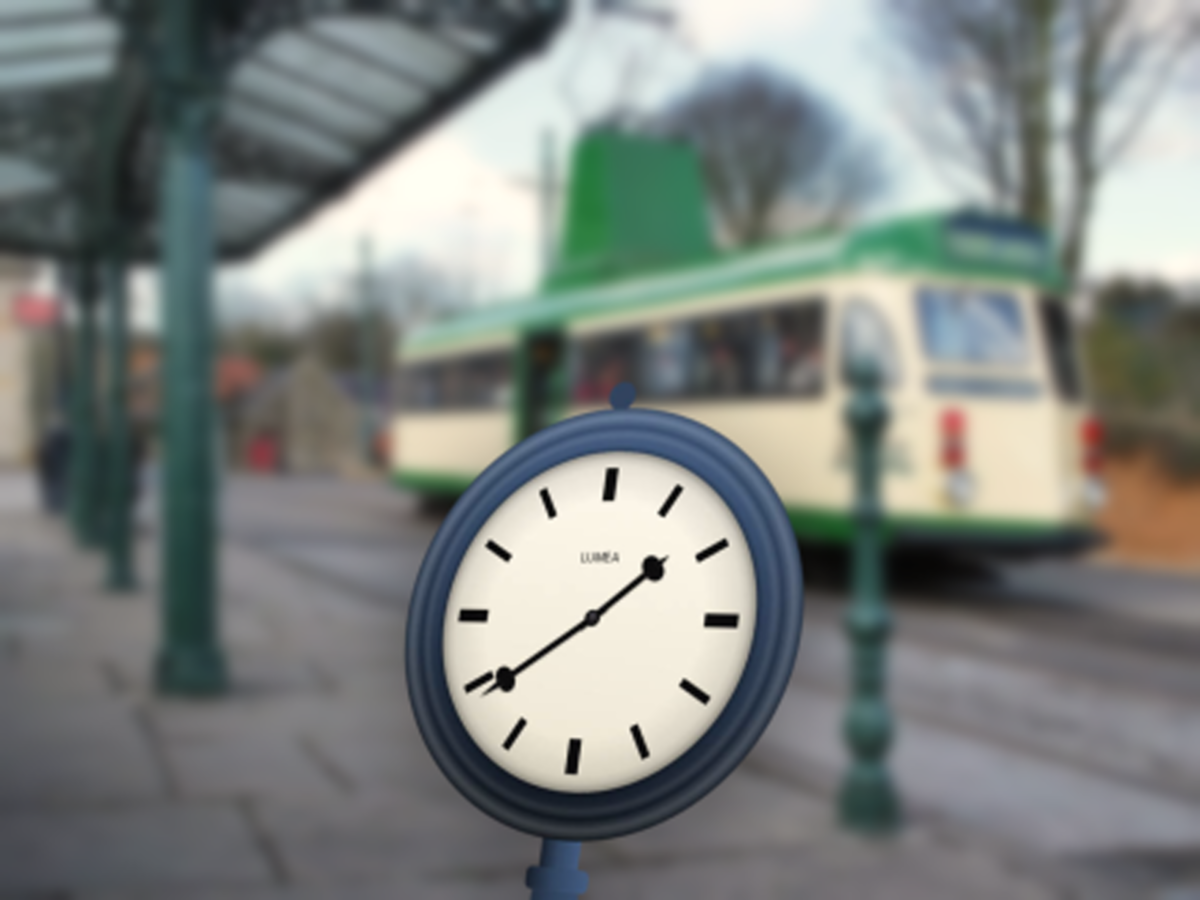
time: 1:39
